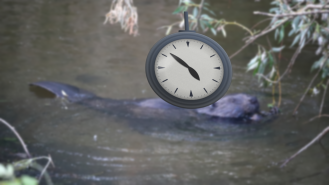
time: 4:52
